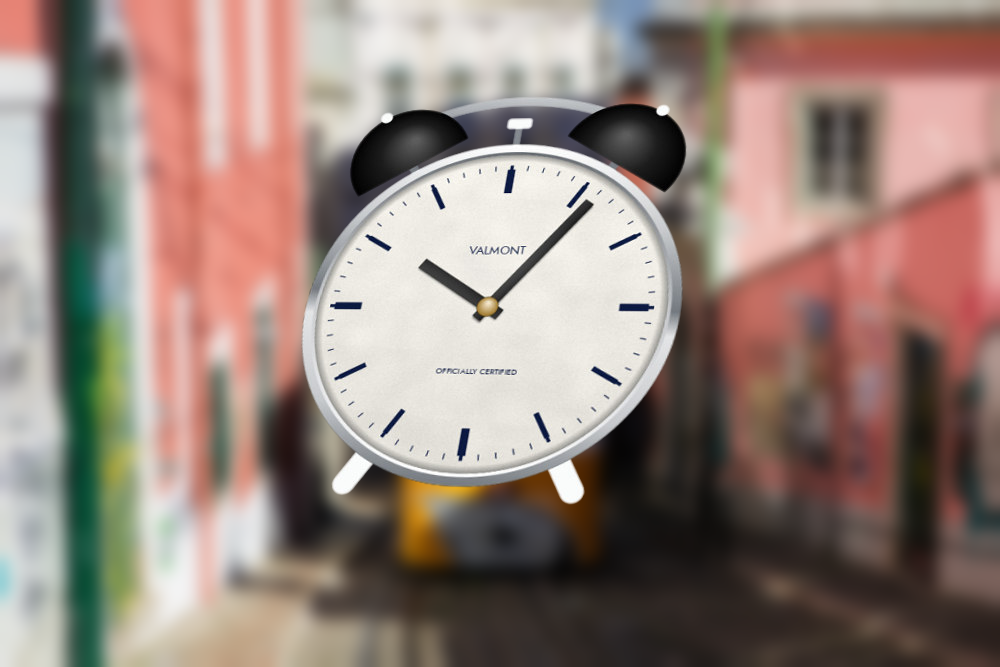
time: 10:06
